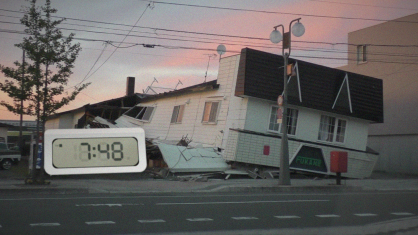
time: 7:48
